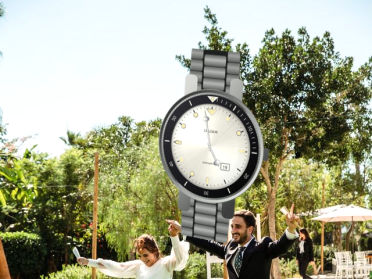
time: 4:58
